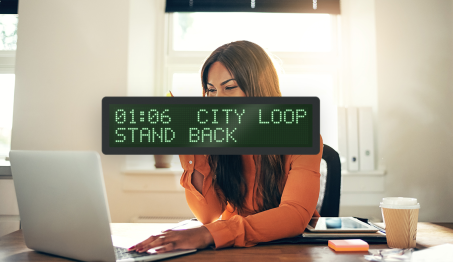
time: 1:06
